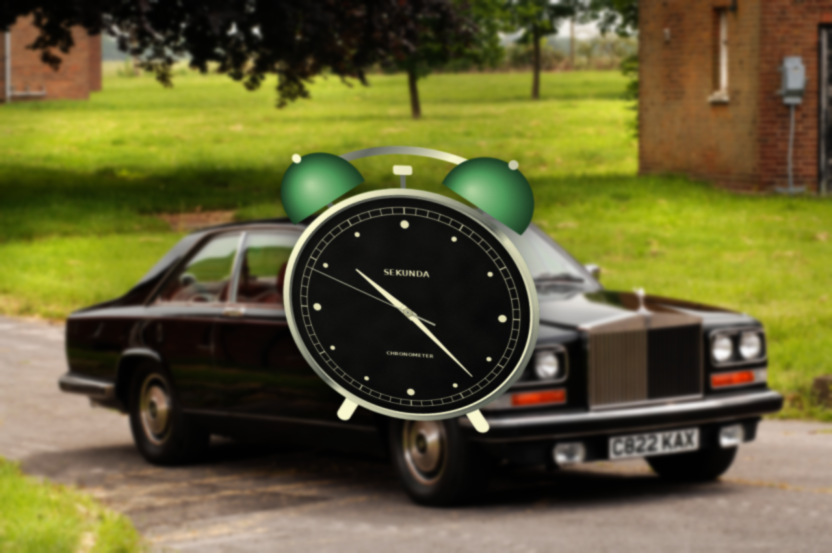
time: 10:22:49
